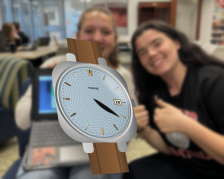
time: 4:21
